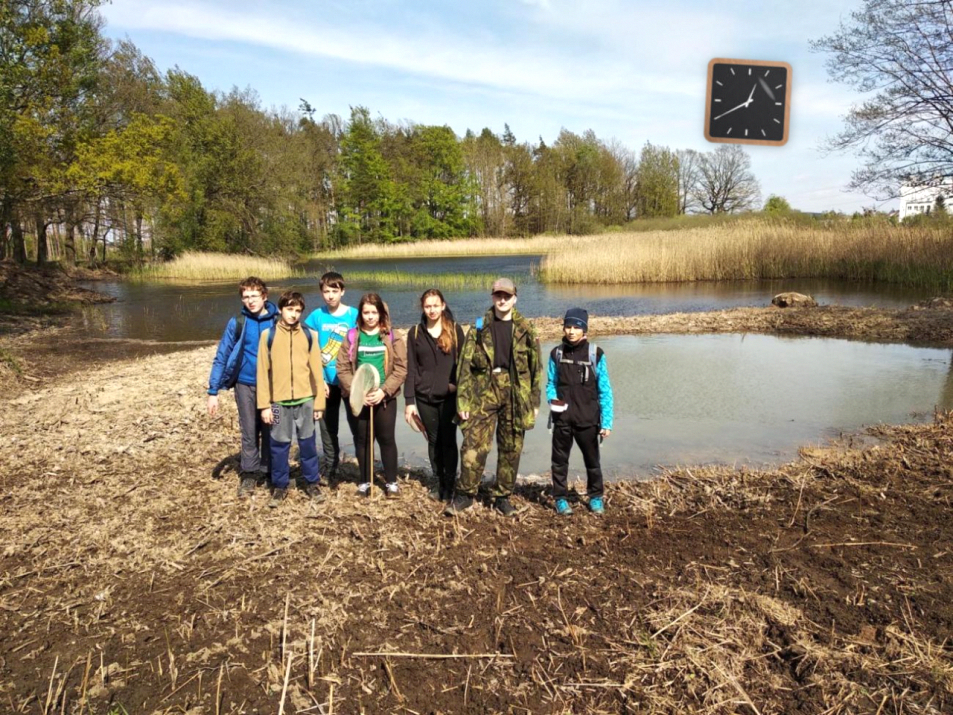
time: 12:40
